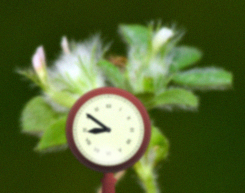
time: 8:51
